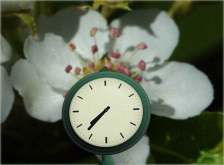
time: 7:37
